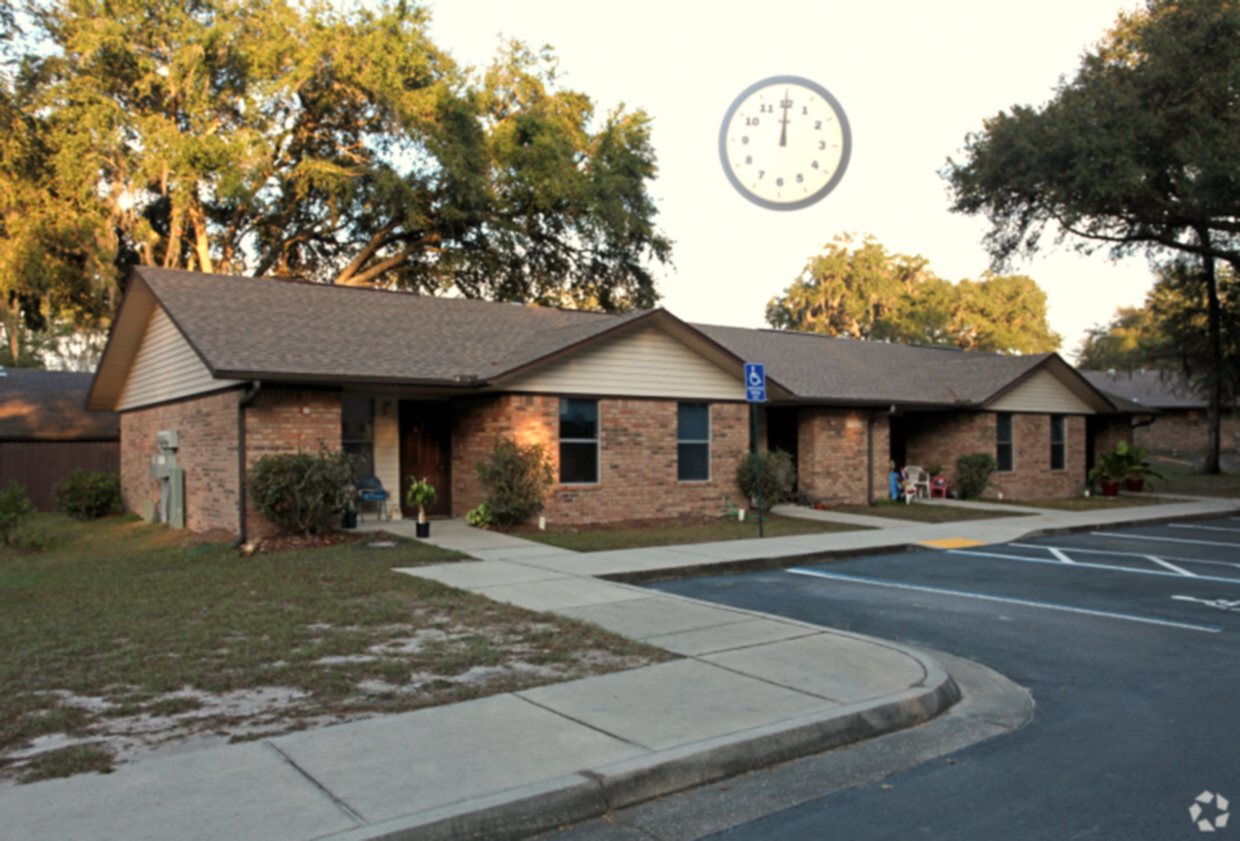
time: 12:00
